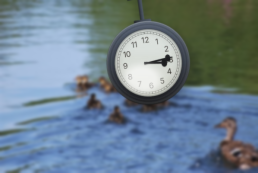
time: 3:14
